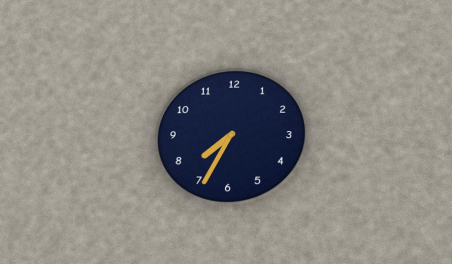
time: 7:34
